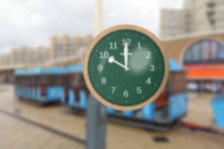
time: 10:00
